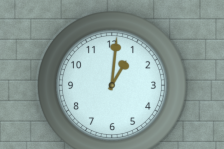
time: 1:01
